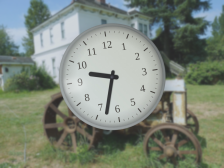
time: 9:33
